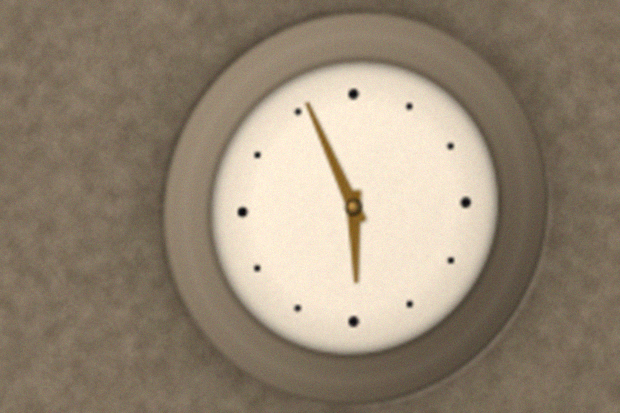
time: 5:56
